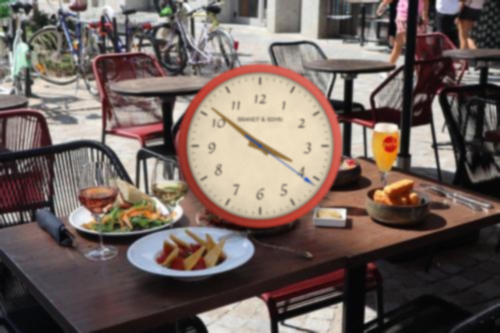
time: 3:51:21
